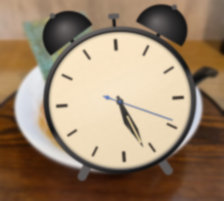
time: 5:26:19
